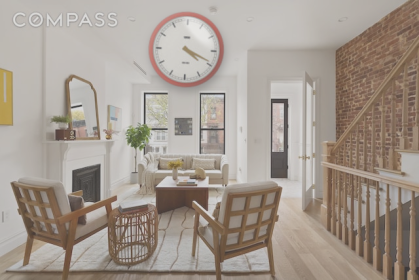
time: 4:19
